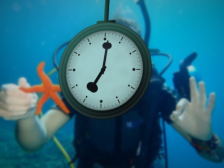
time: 7:01
